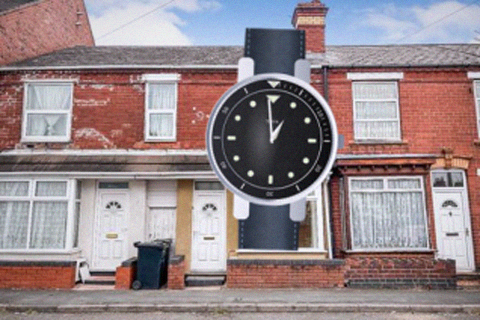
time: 12:59
